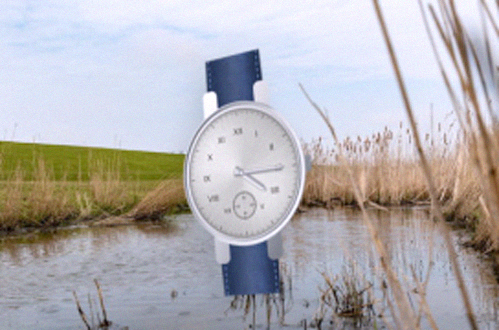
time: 4:15
